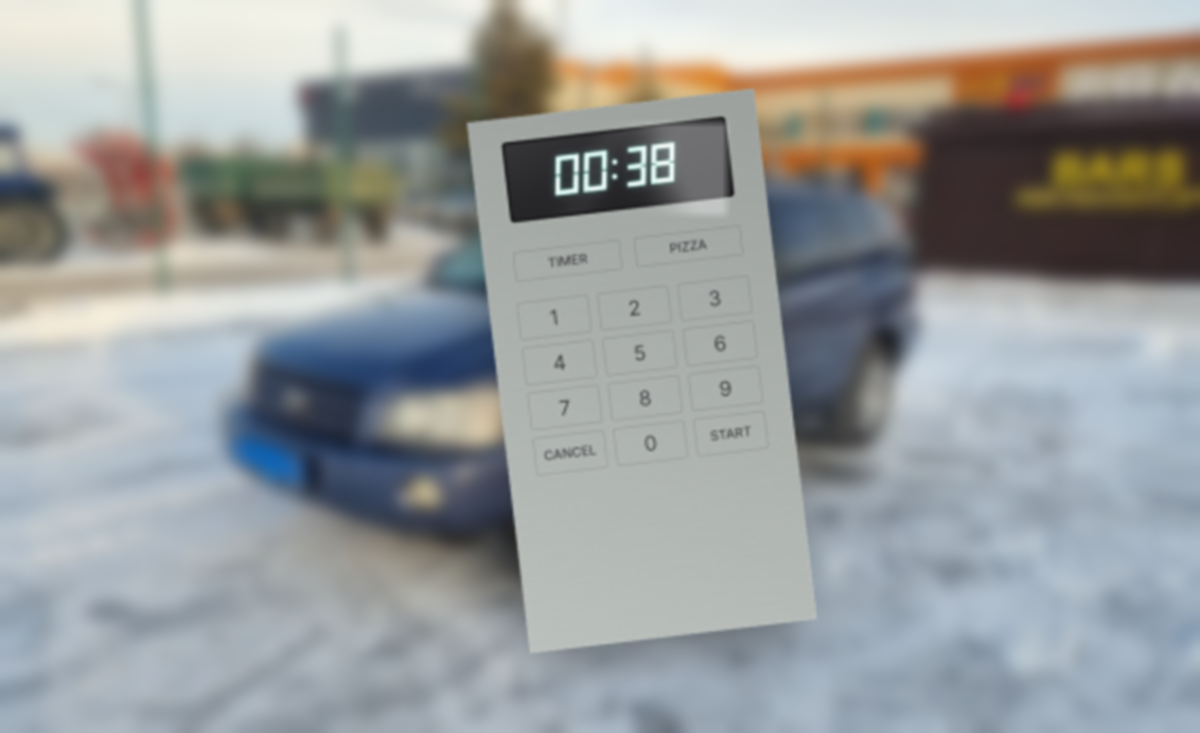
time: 0:38
